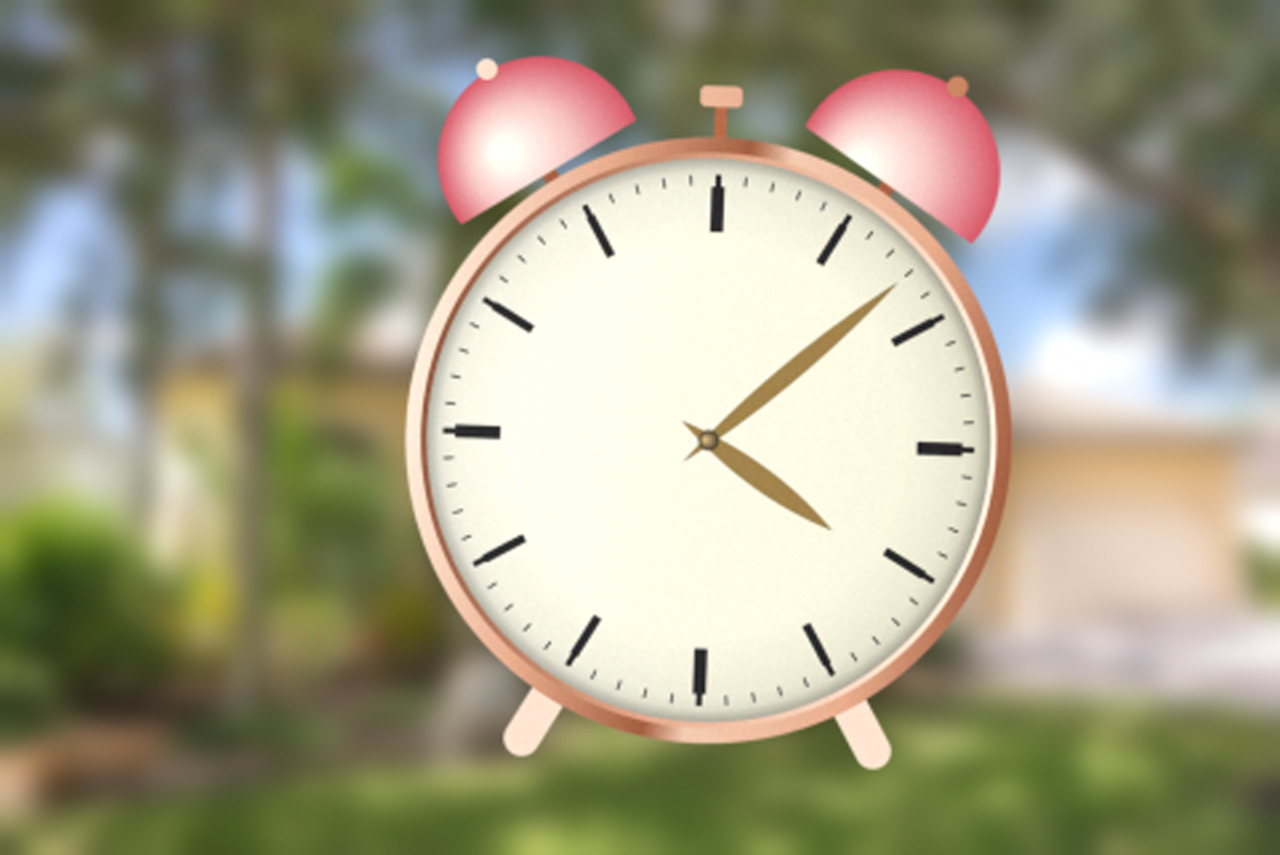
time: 4:08
